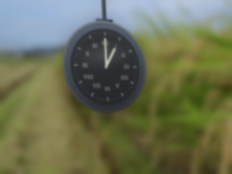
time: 1:00
